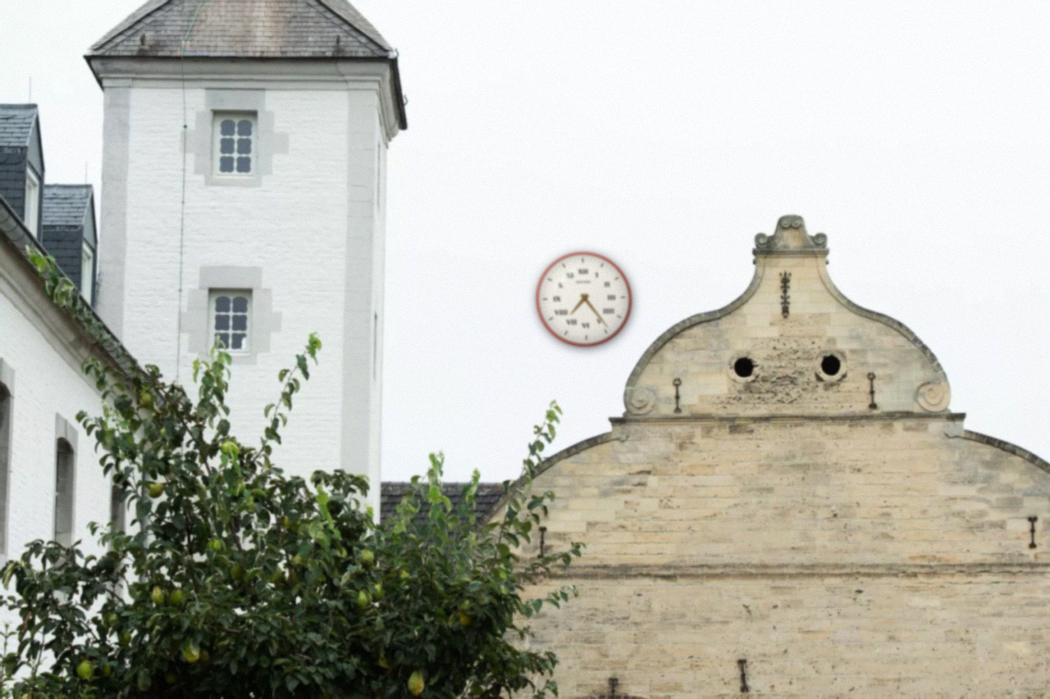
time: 7:24
